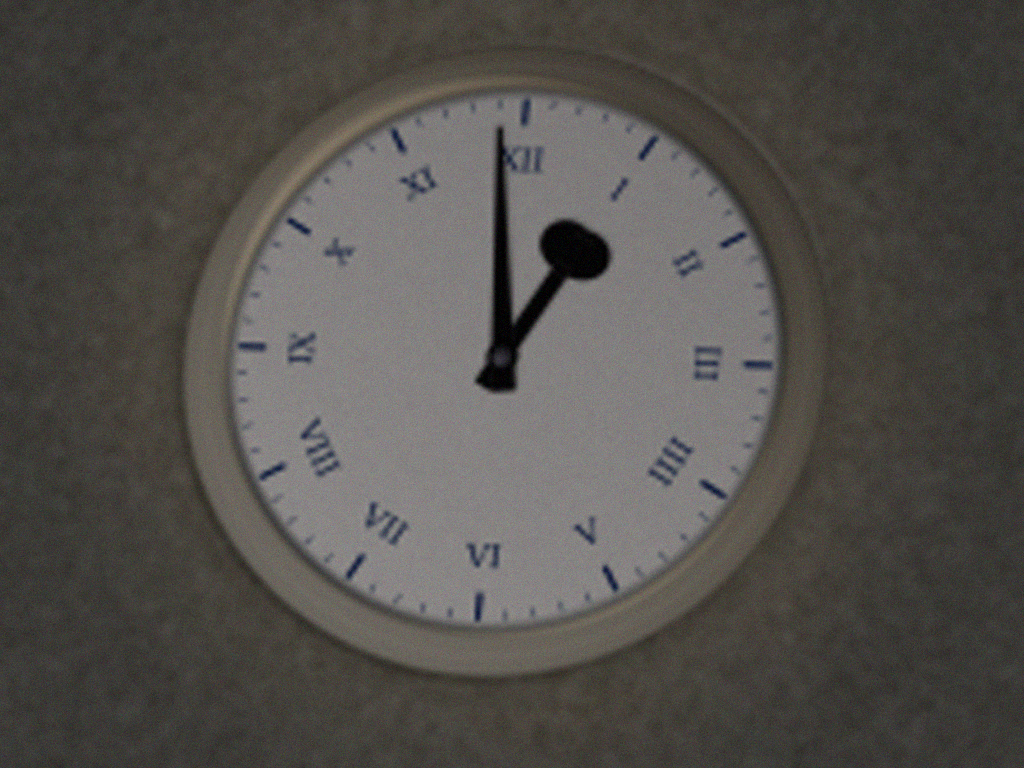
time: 12:59
